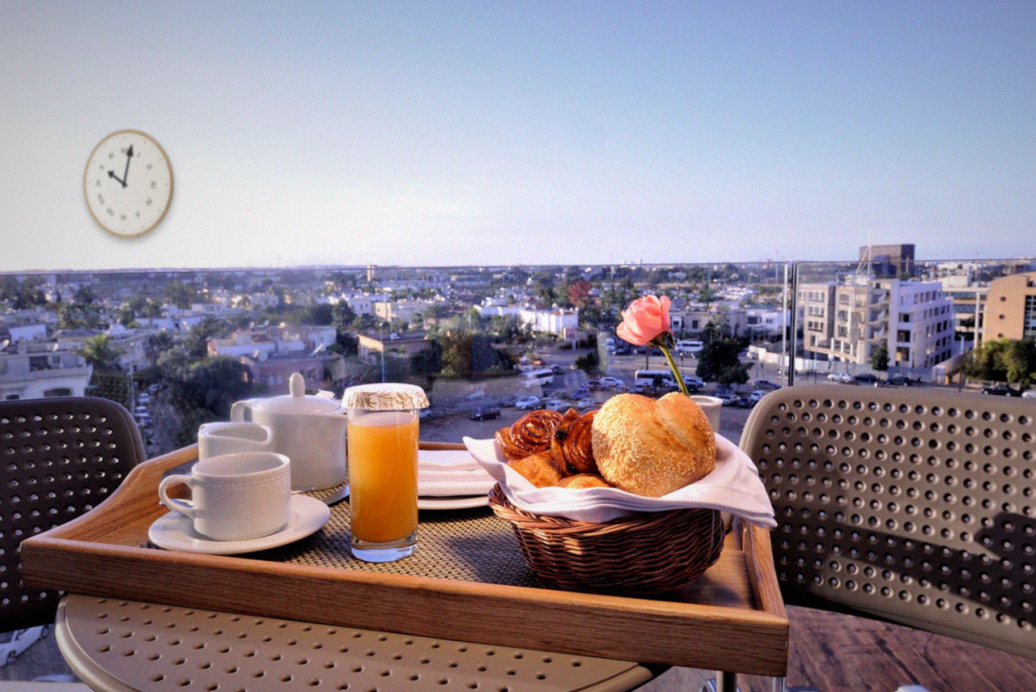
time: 10:02
